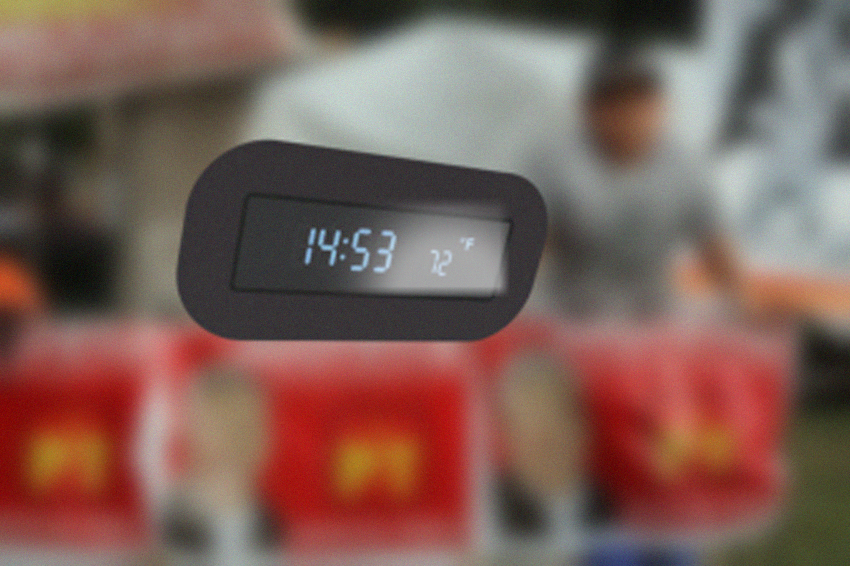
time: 14:53
